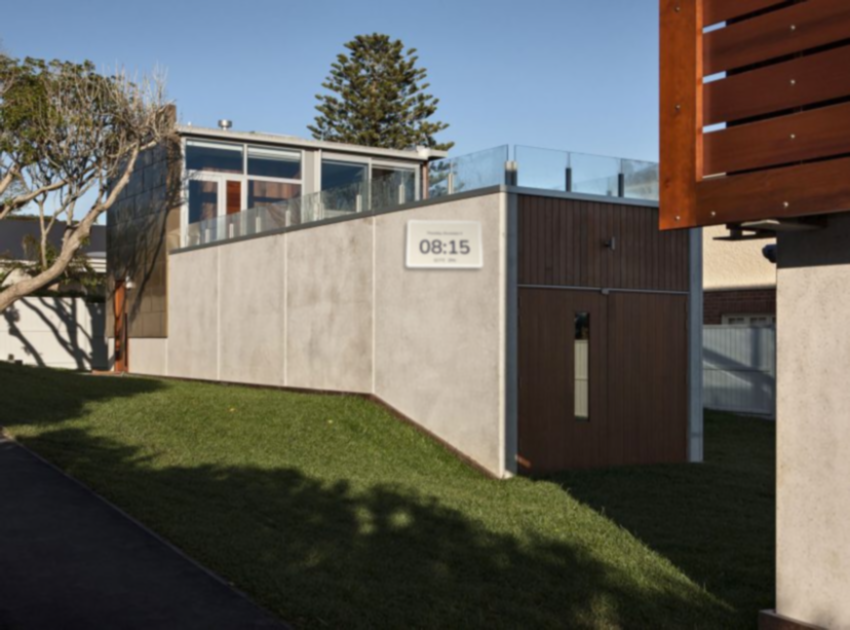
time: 8:15
